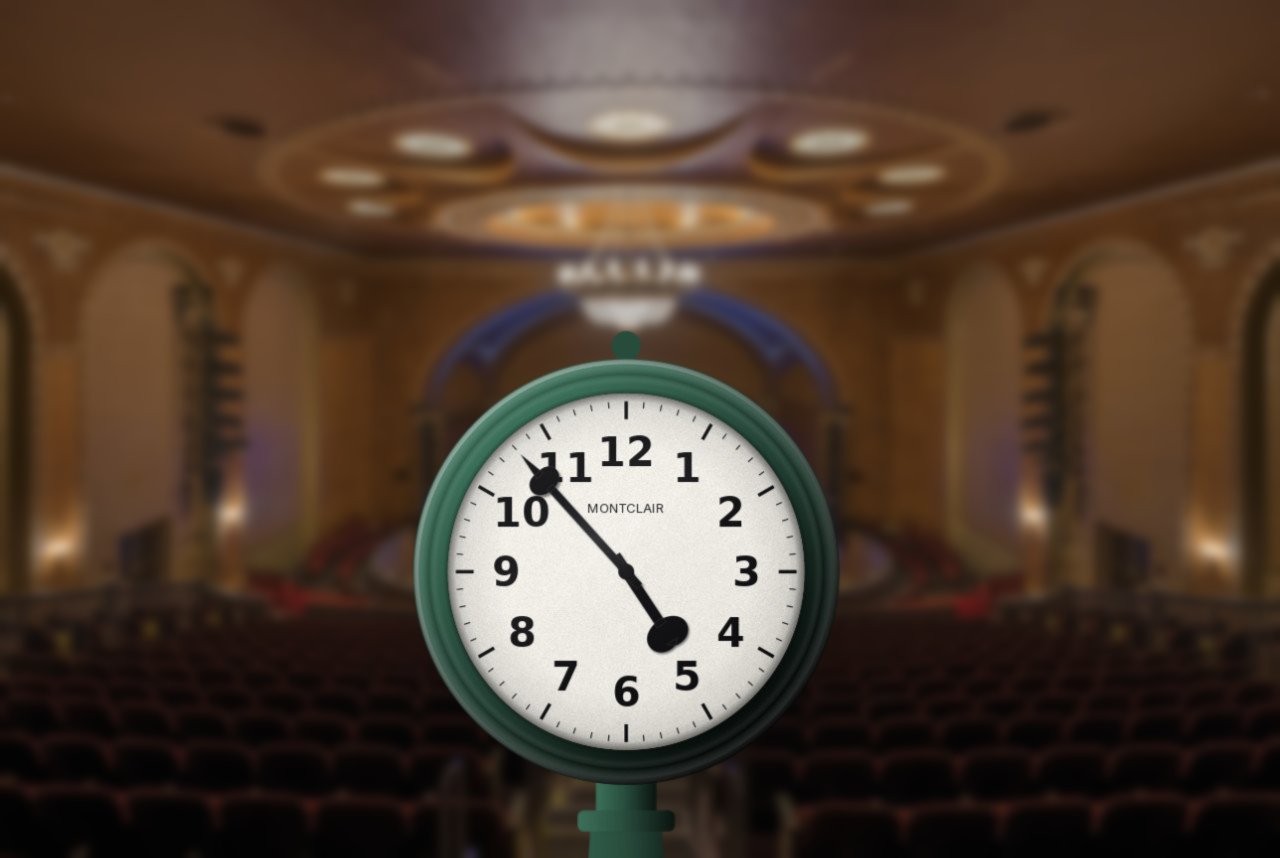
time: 4:53
